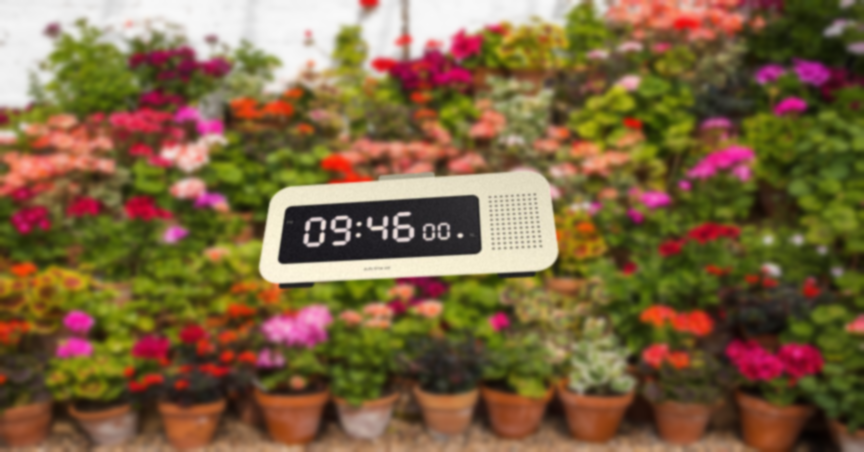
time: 9:46:00
